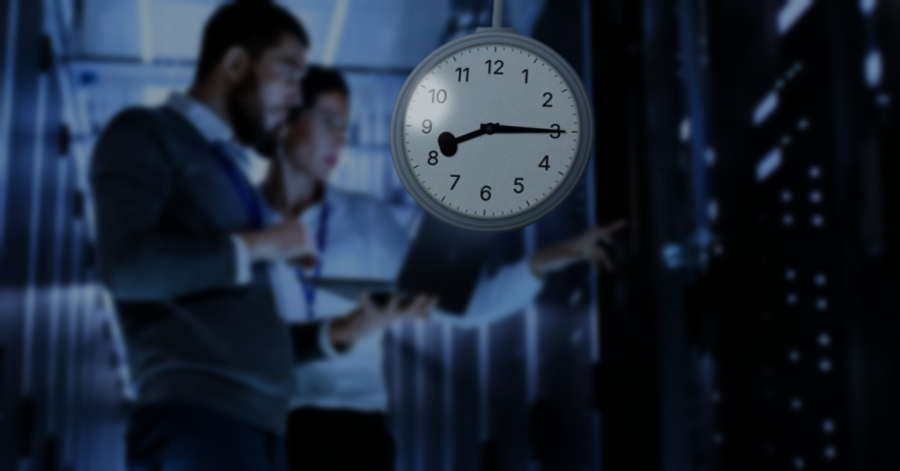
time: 8:15
